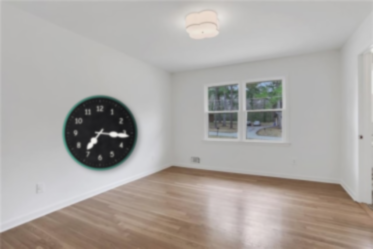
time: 7:16
